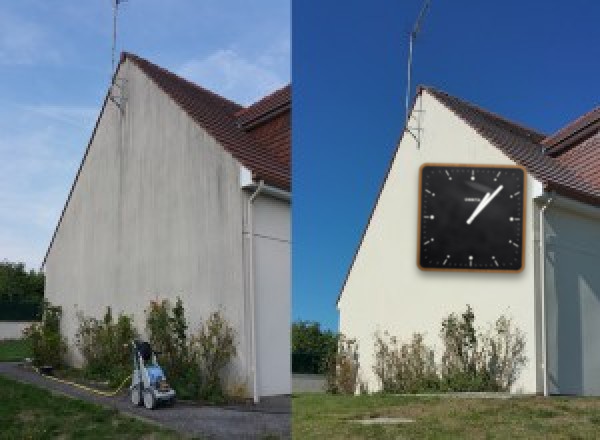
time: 1:07
